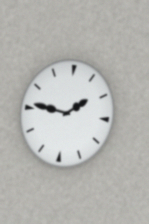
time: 1:46
